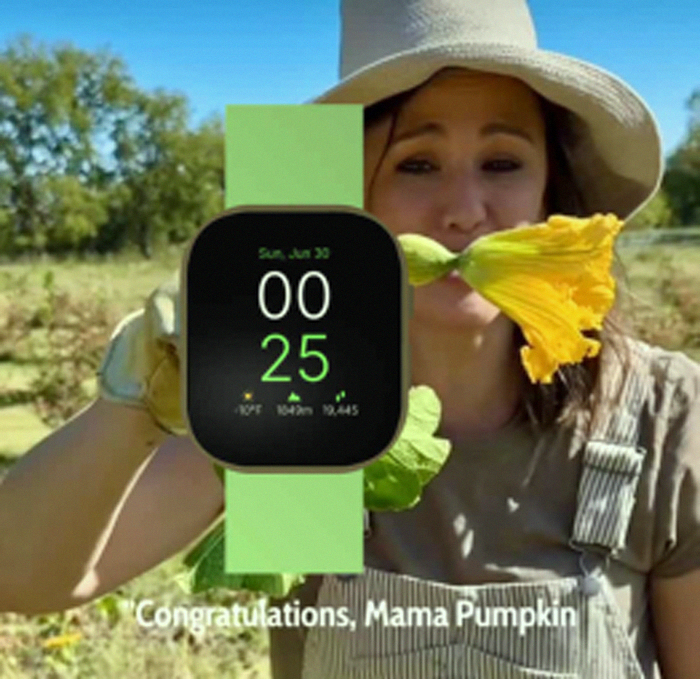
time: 0:25
